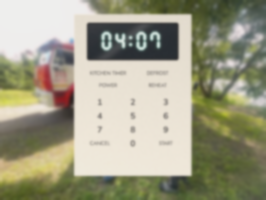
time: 4:07
